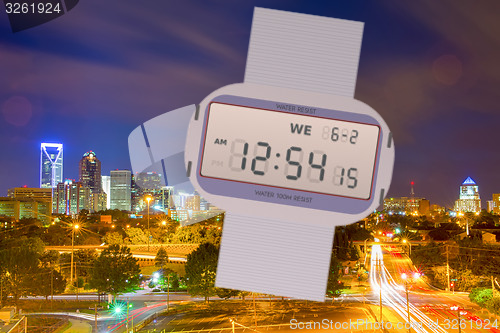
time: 12:54:15
